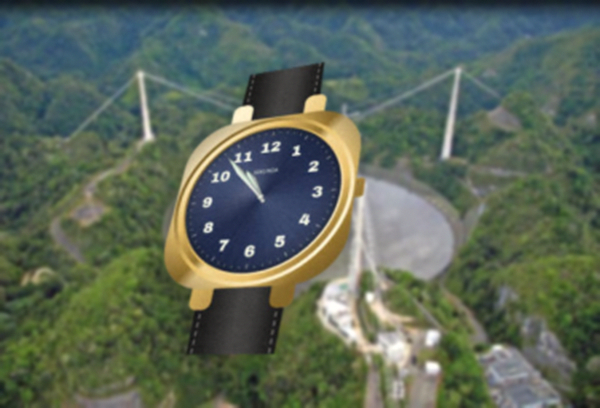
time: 10:53
